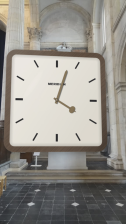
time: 4:03
